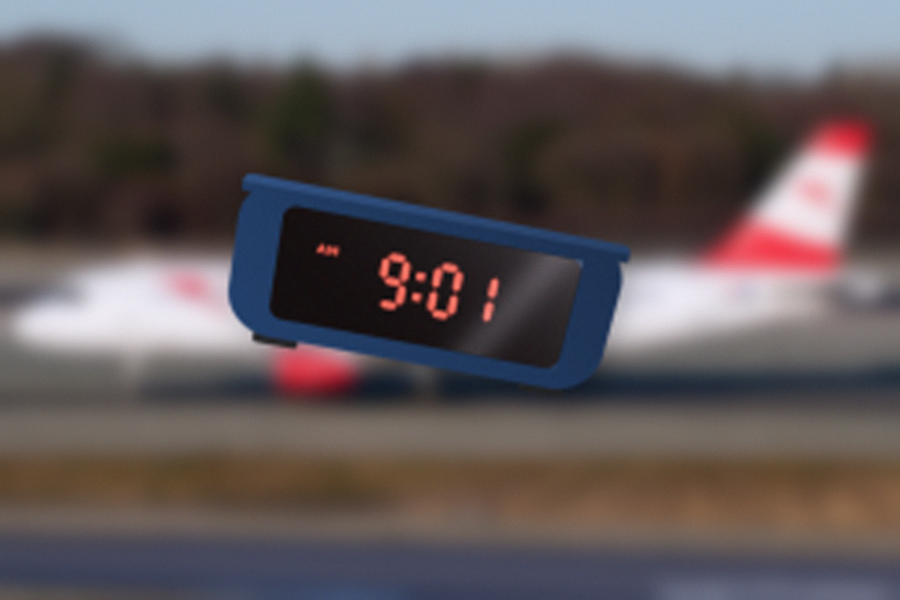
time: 9:01
